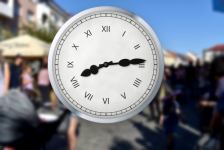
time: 8:14
